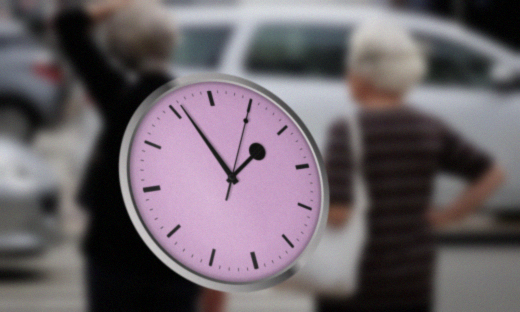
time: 1:56:05
